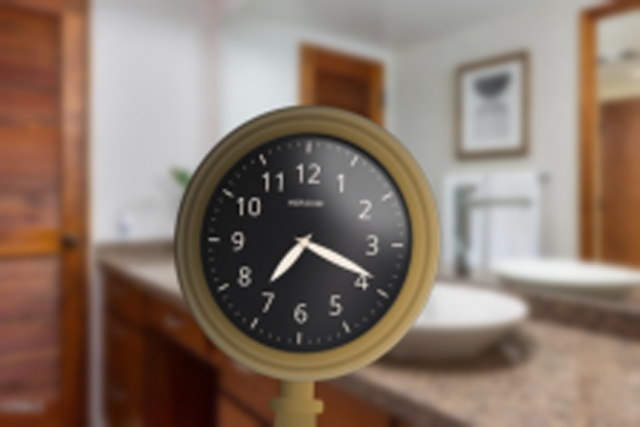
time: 7:19
